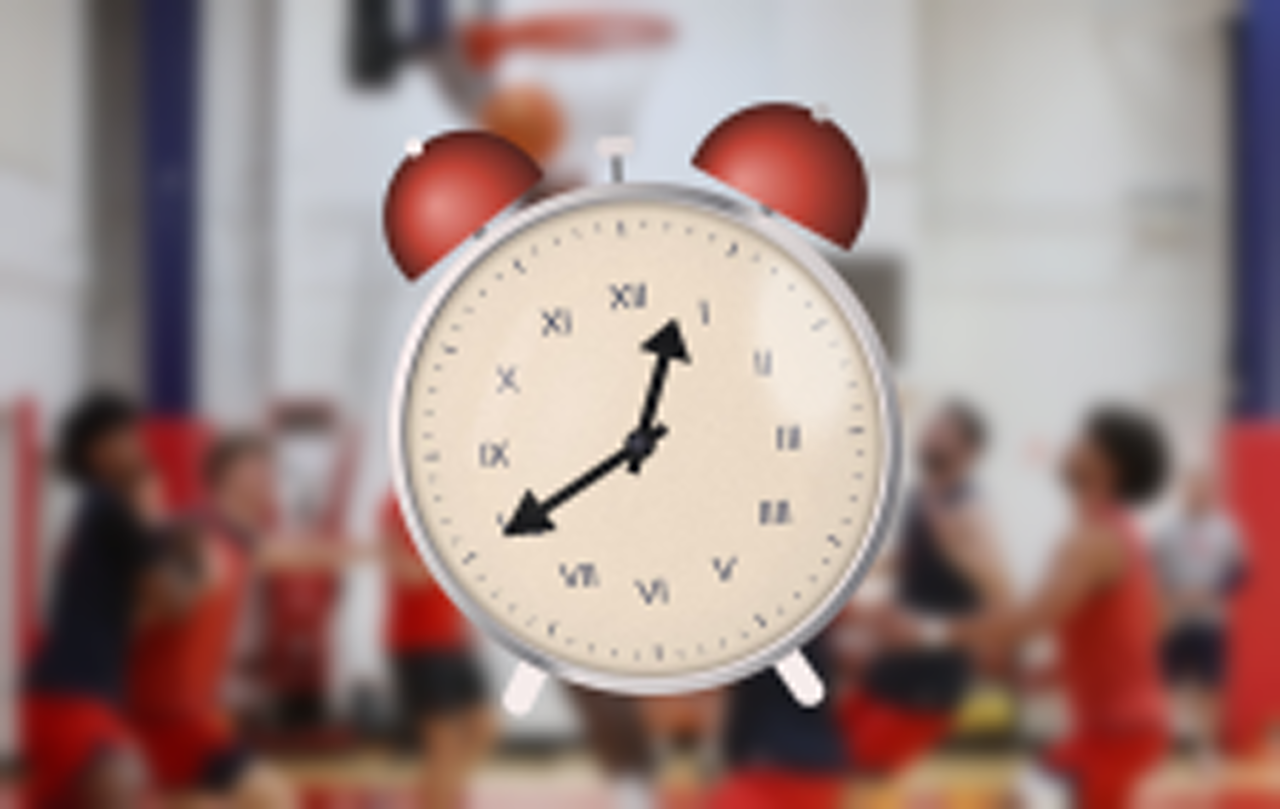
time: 12:40
